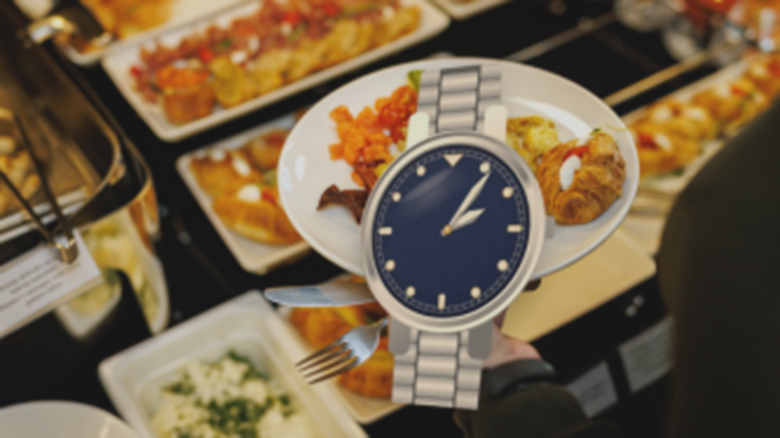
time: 2:06
